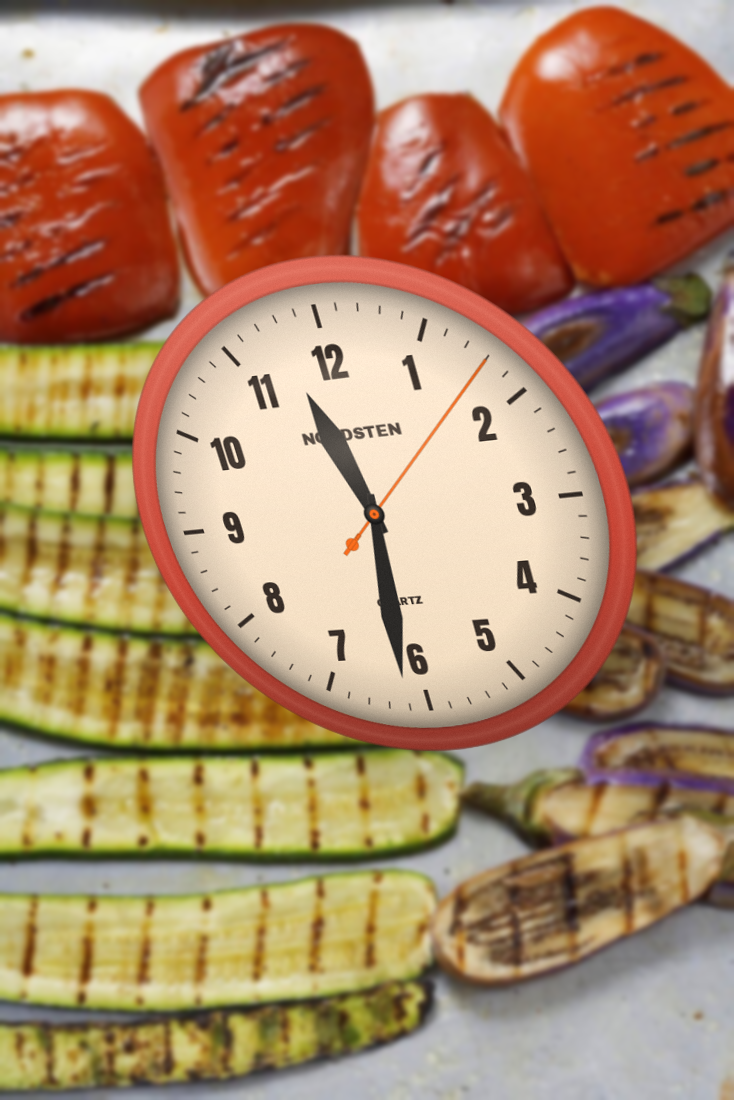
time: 11:31:08
